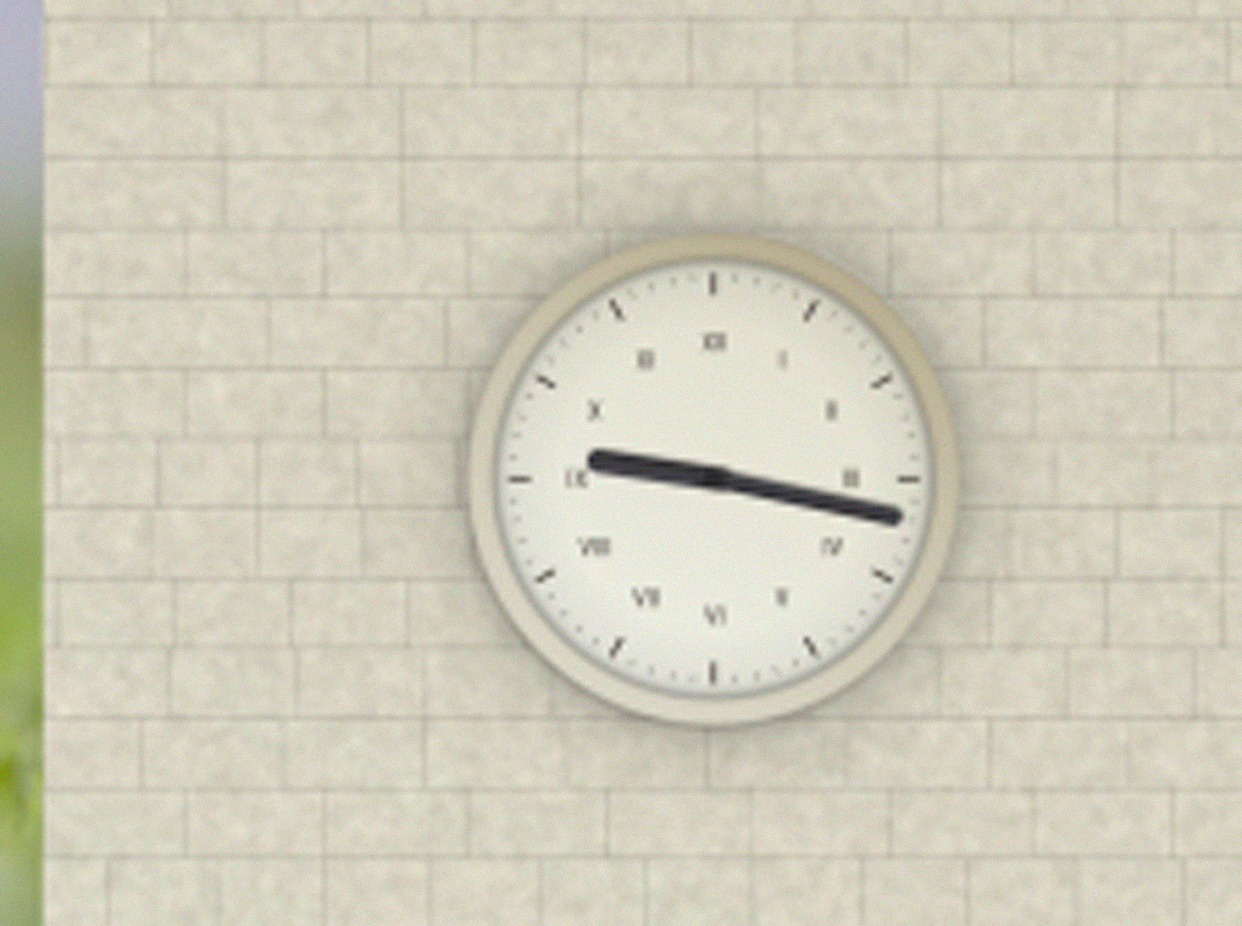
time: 9:17
